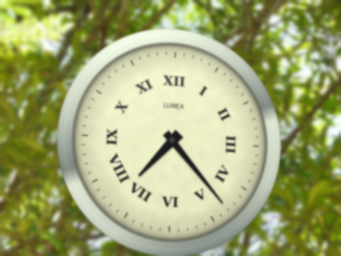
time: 7:23
